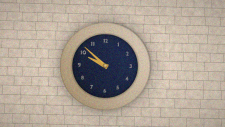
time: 9:52
